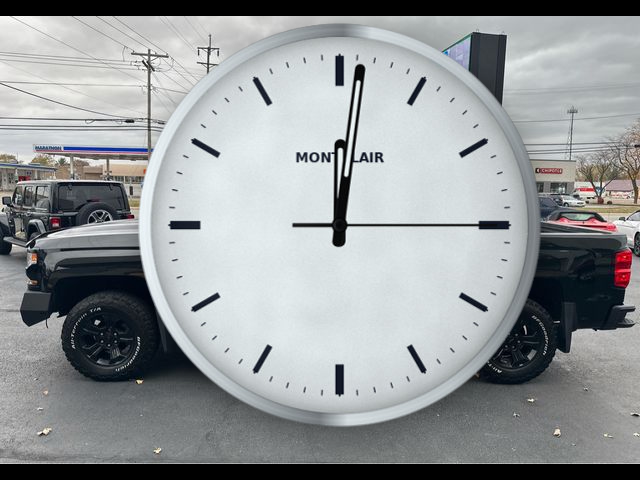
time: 12:01:15
